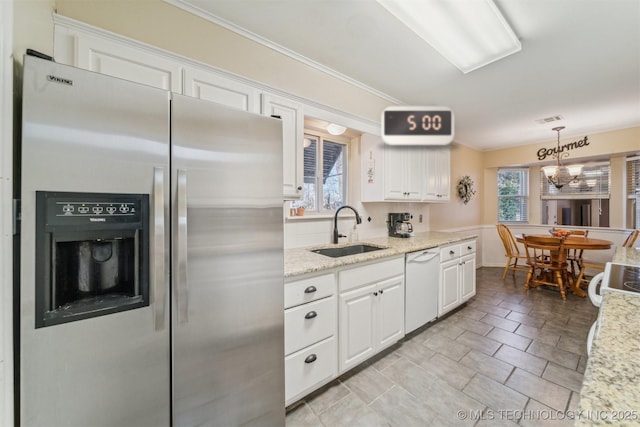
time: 5:00
